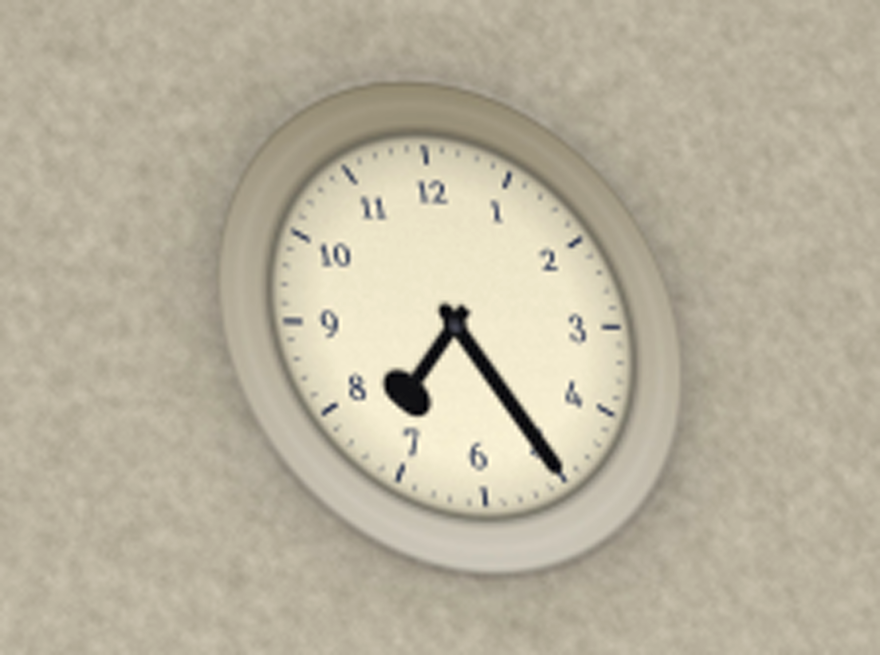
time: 7:25
